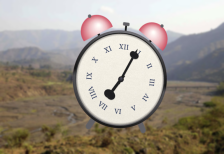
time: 7:04
